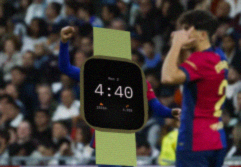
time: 4:40
